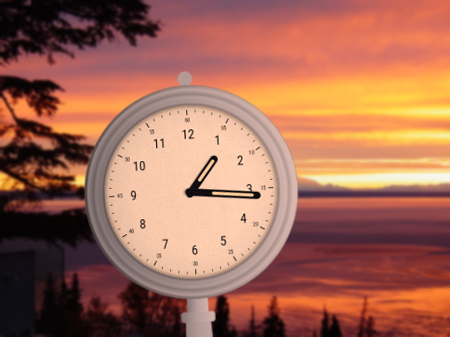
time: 1:16
